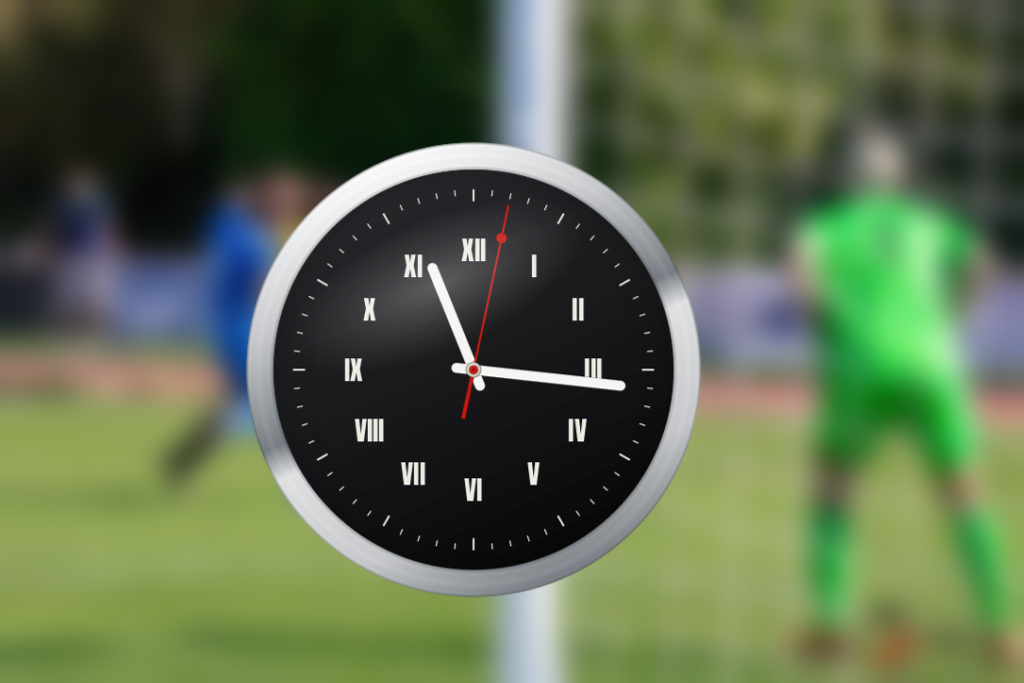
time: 11:16:02
